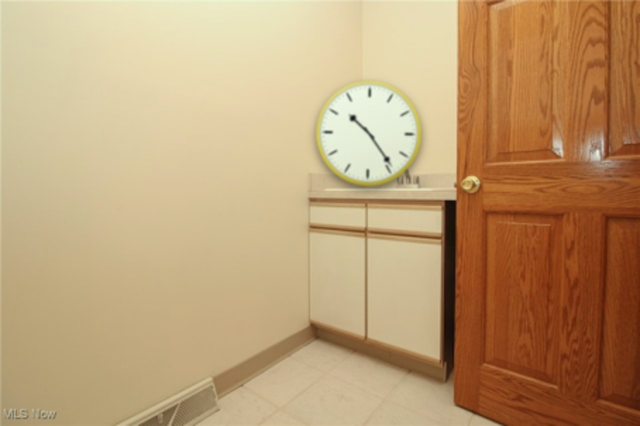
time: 10:24
